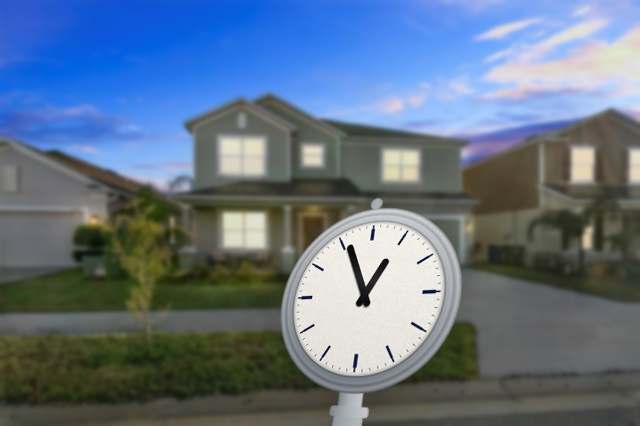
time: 12:56
